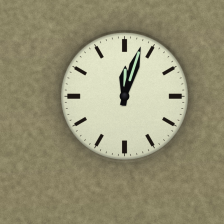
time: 12:03
